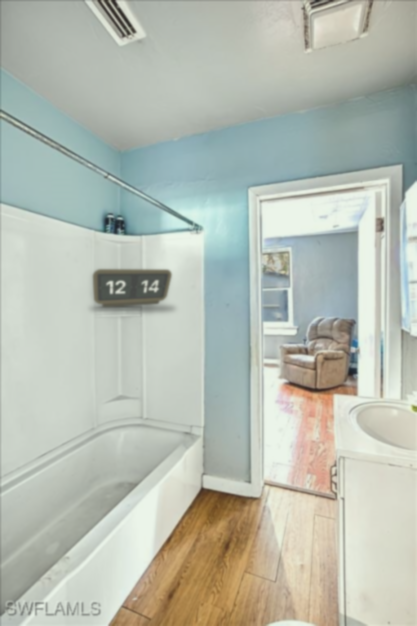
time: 12:14
